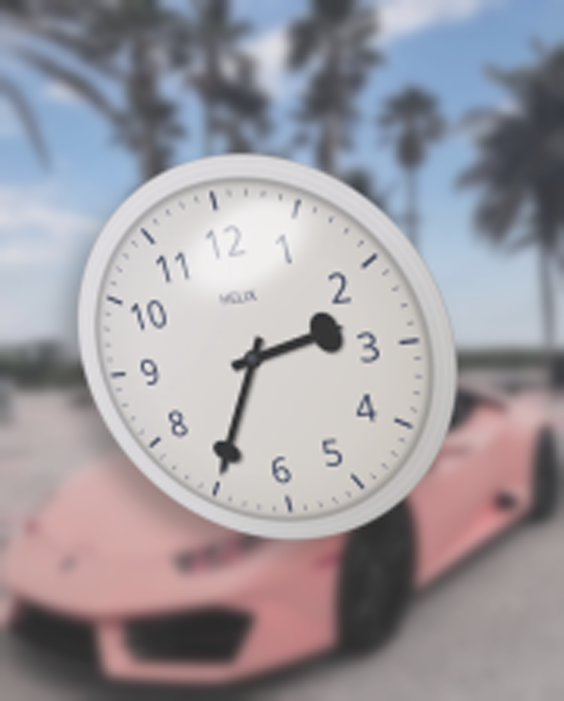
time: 2:35
